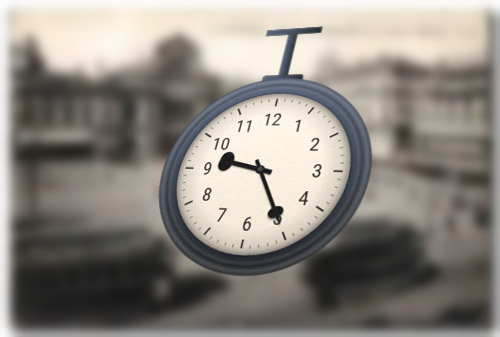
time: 9:25
